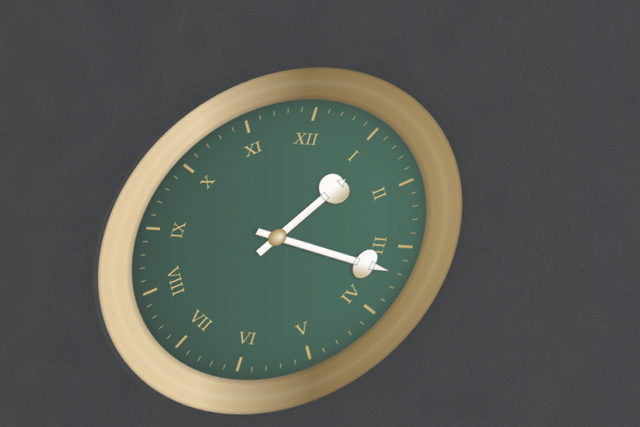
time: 1:17
